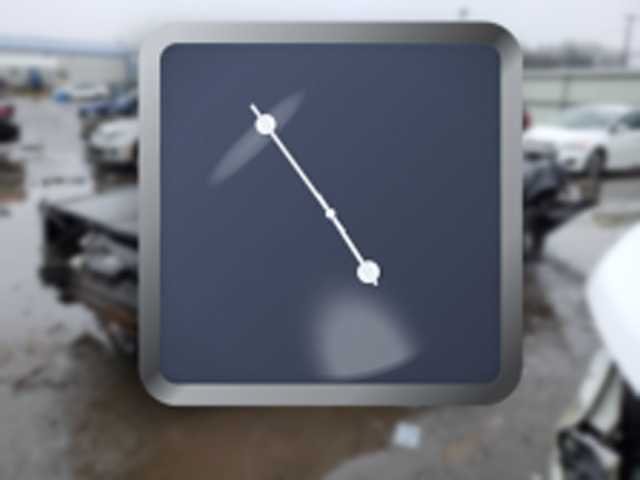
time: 4:54
